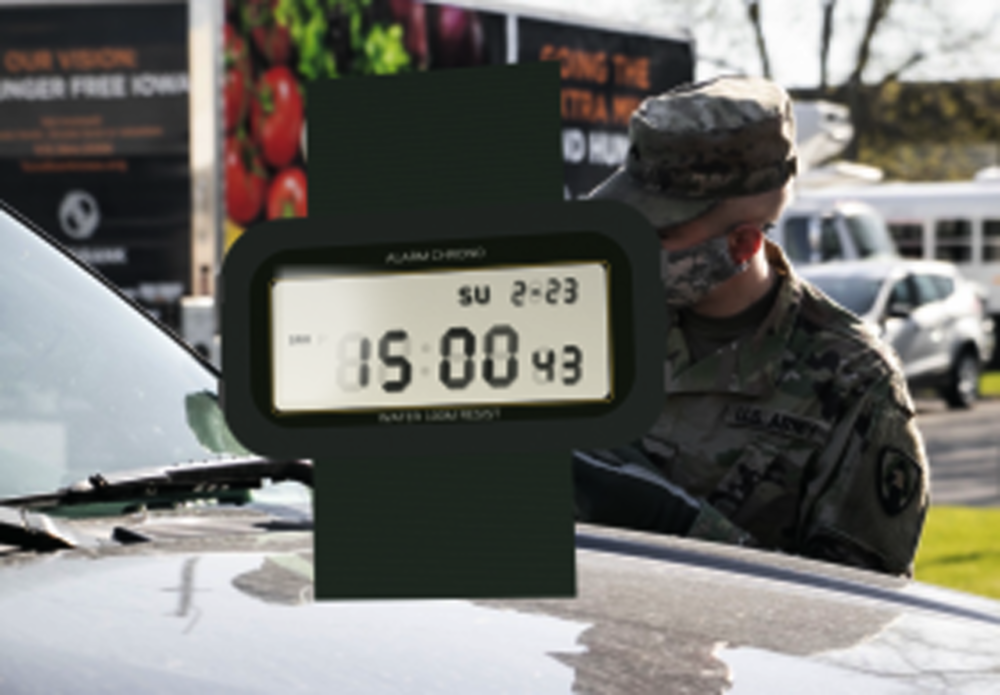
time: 15:00:43
